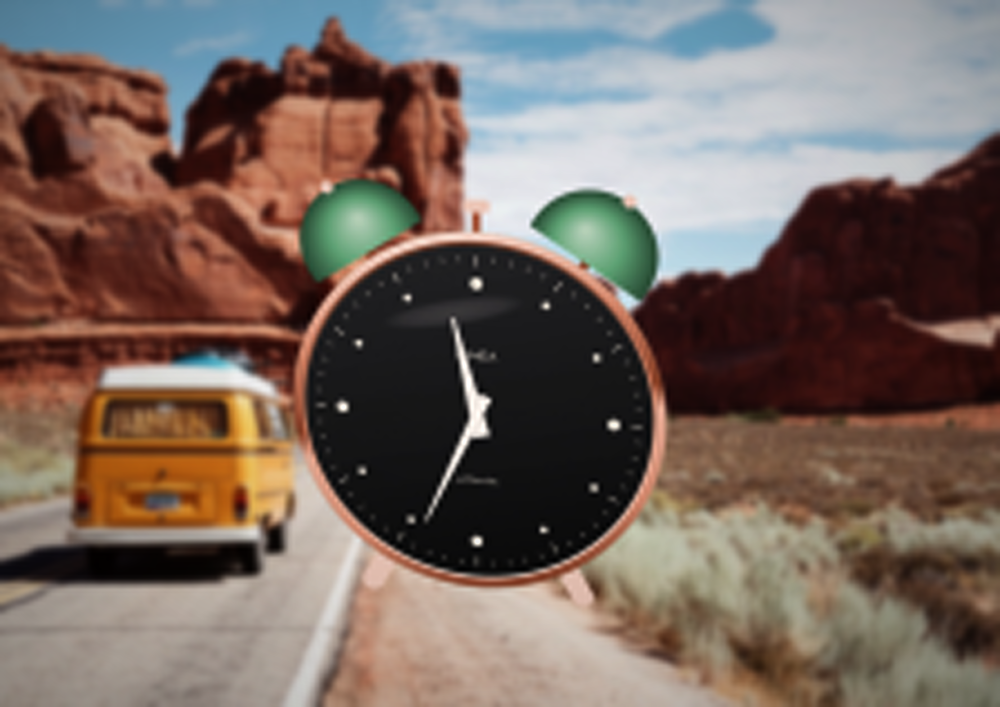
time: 11:34
